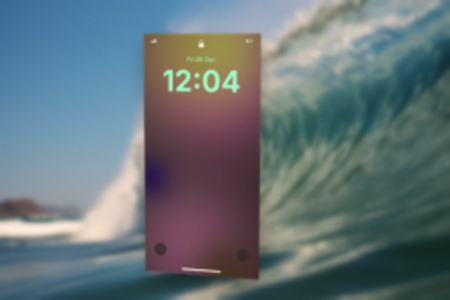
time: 12:04
